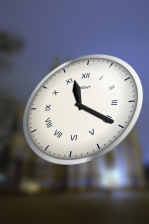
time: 11:20
